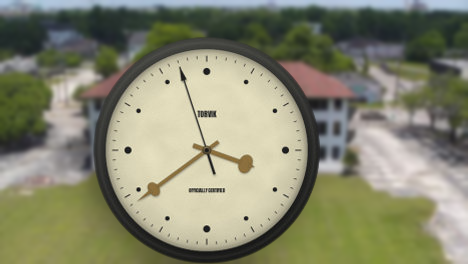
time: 3:38:57
